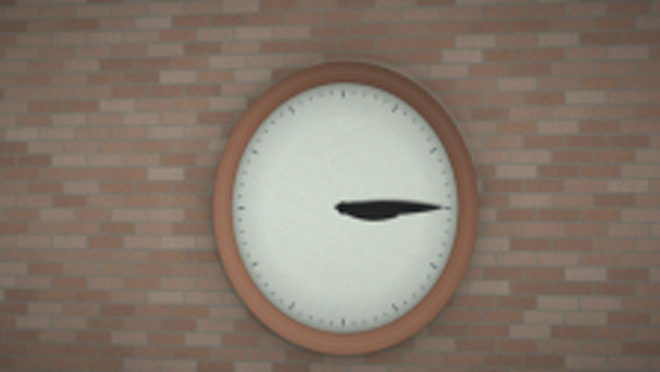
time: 3:15
